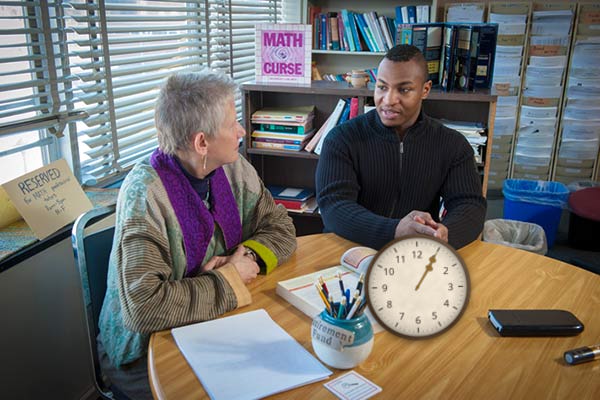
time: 1:05
